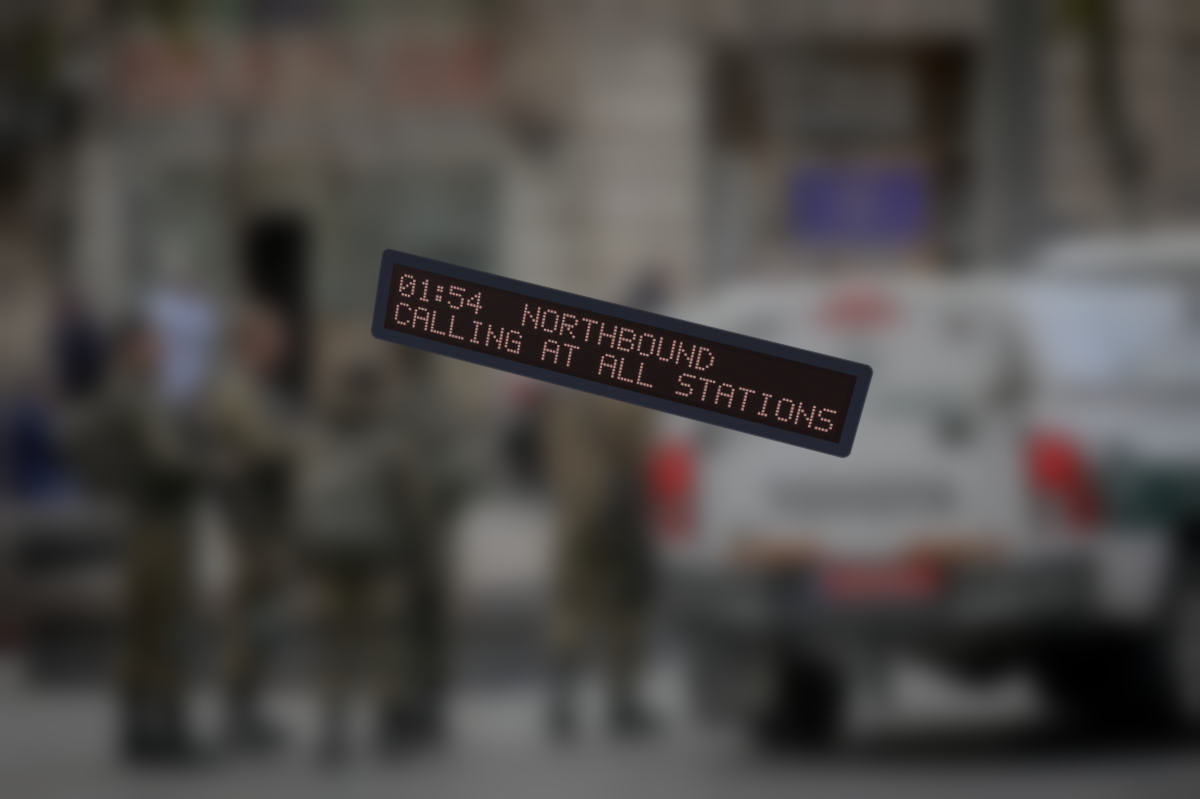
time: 1:54
